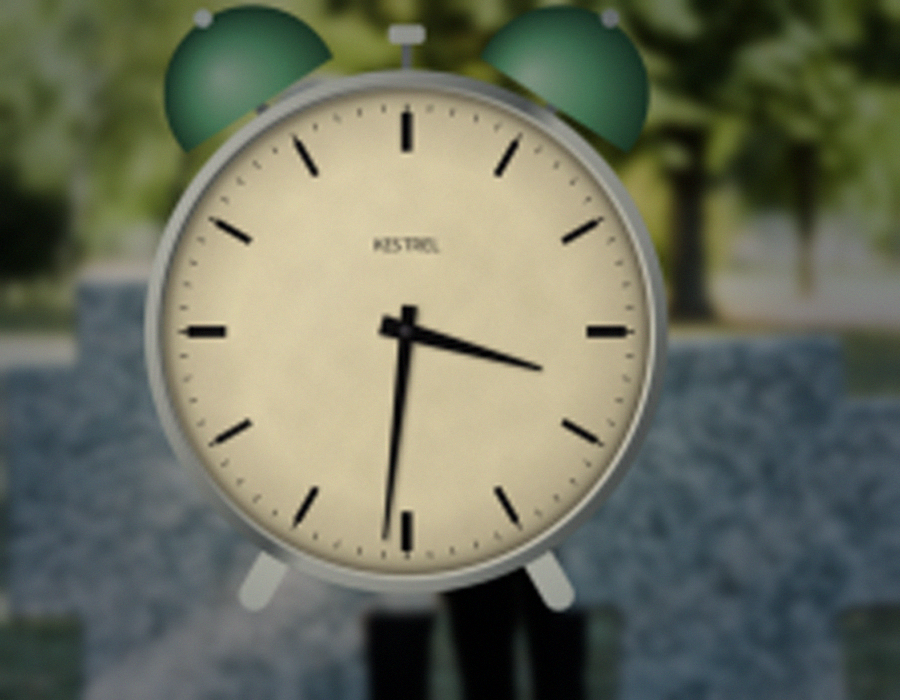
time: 3:31
